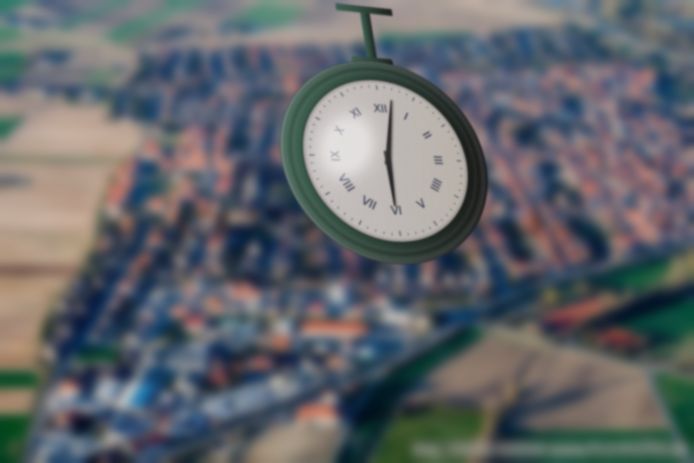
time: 6:02
